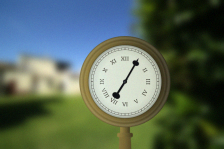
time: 7:05
